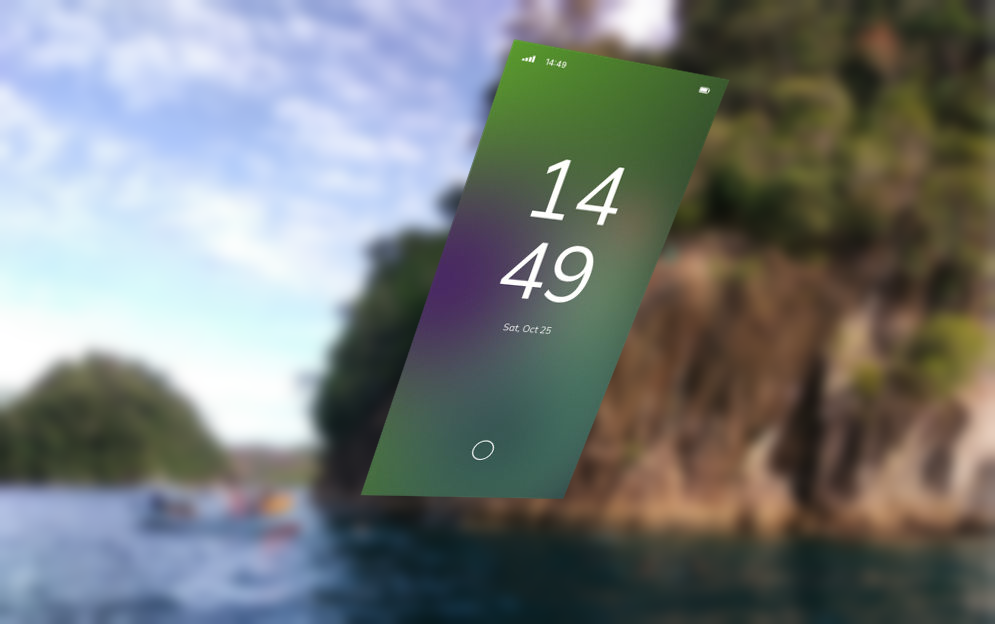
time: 14:49
